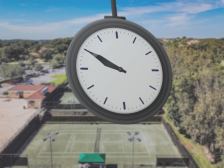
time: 9:50
